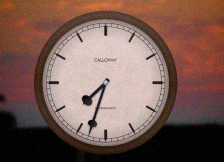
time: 7:33
